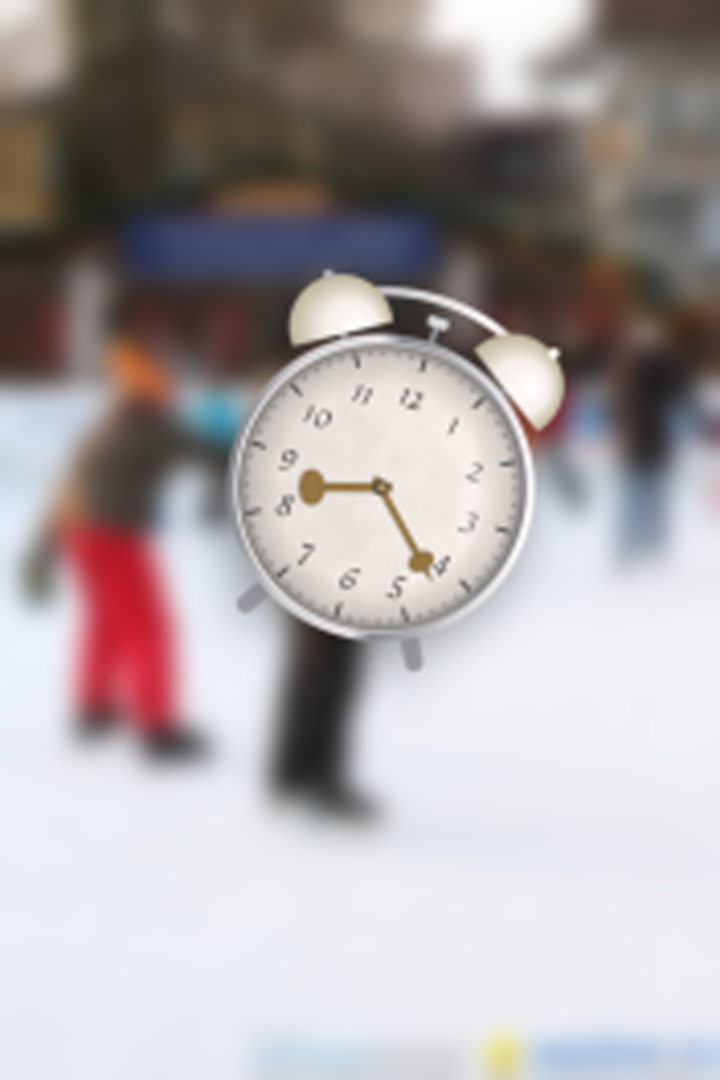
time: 8:22
